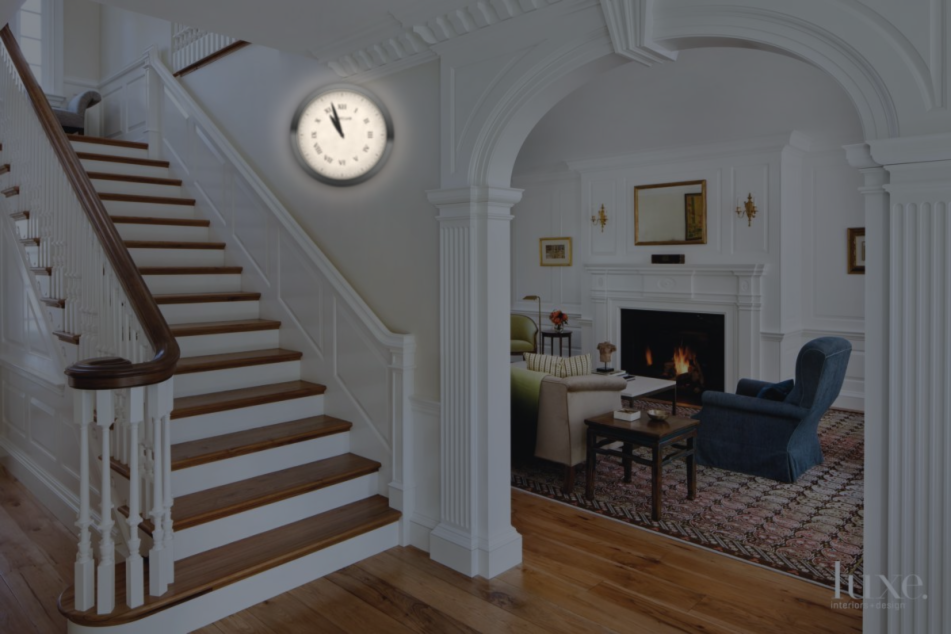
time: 10:57
